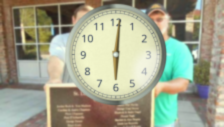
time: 6:01
